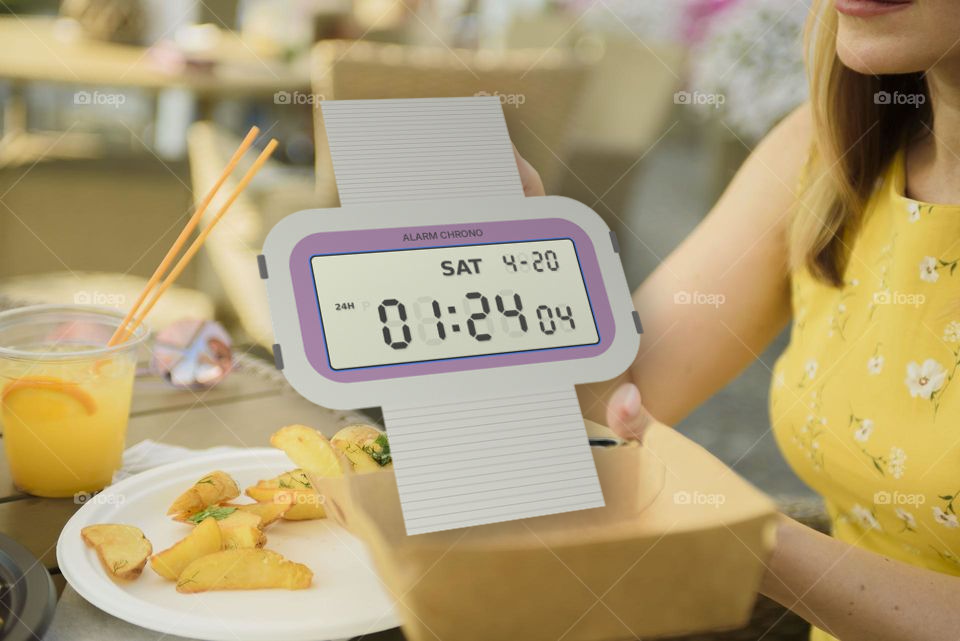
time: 1:24:04
